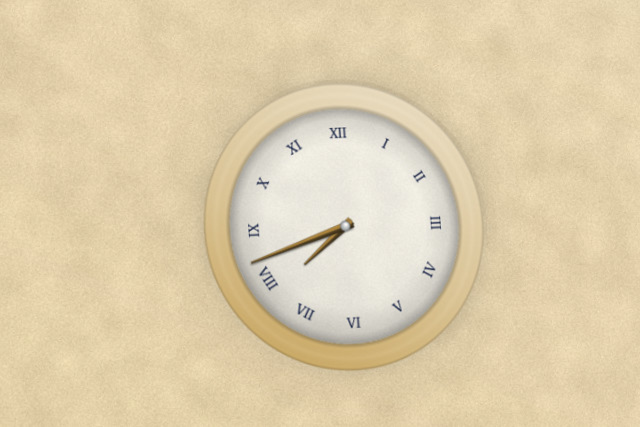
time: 7:42
